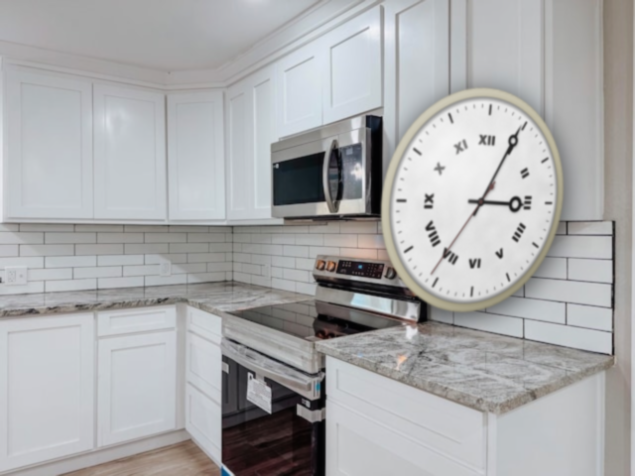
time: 3:04:36
